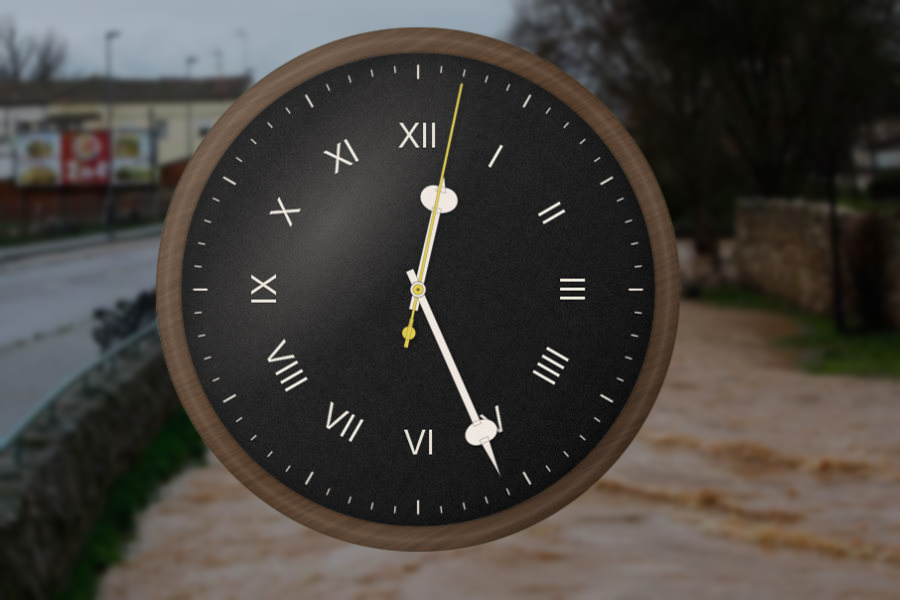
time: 12:26:02
